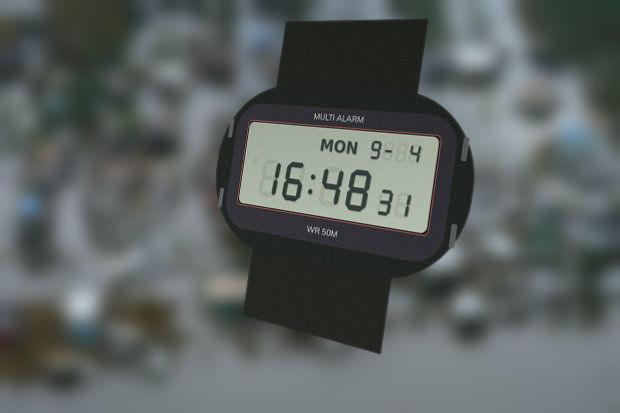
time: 16:48:31
